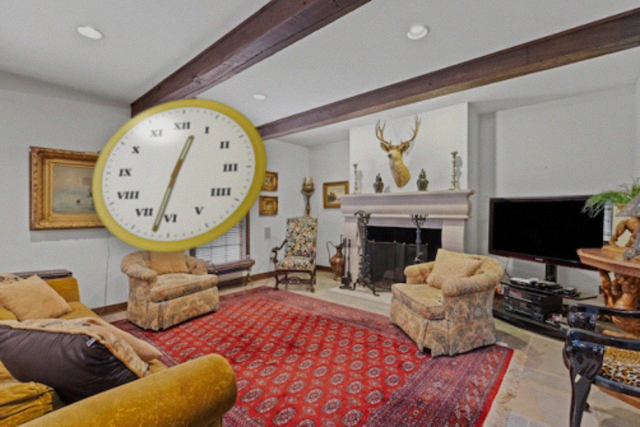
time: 12:32
